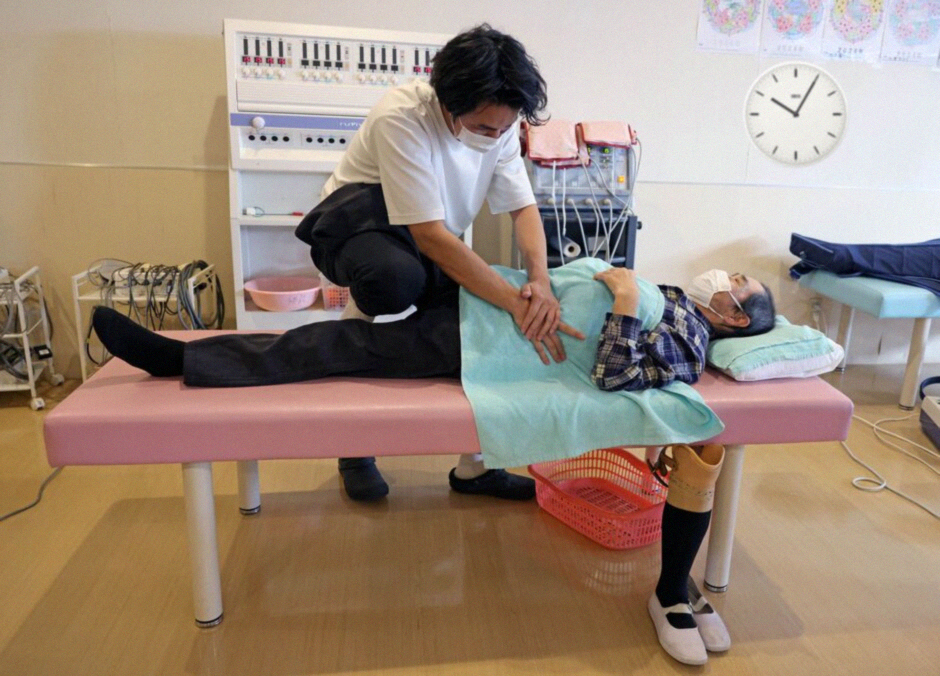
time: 10:05
